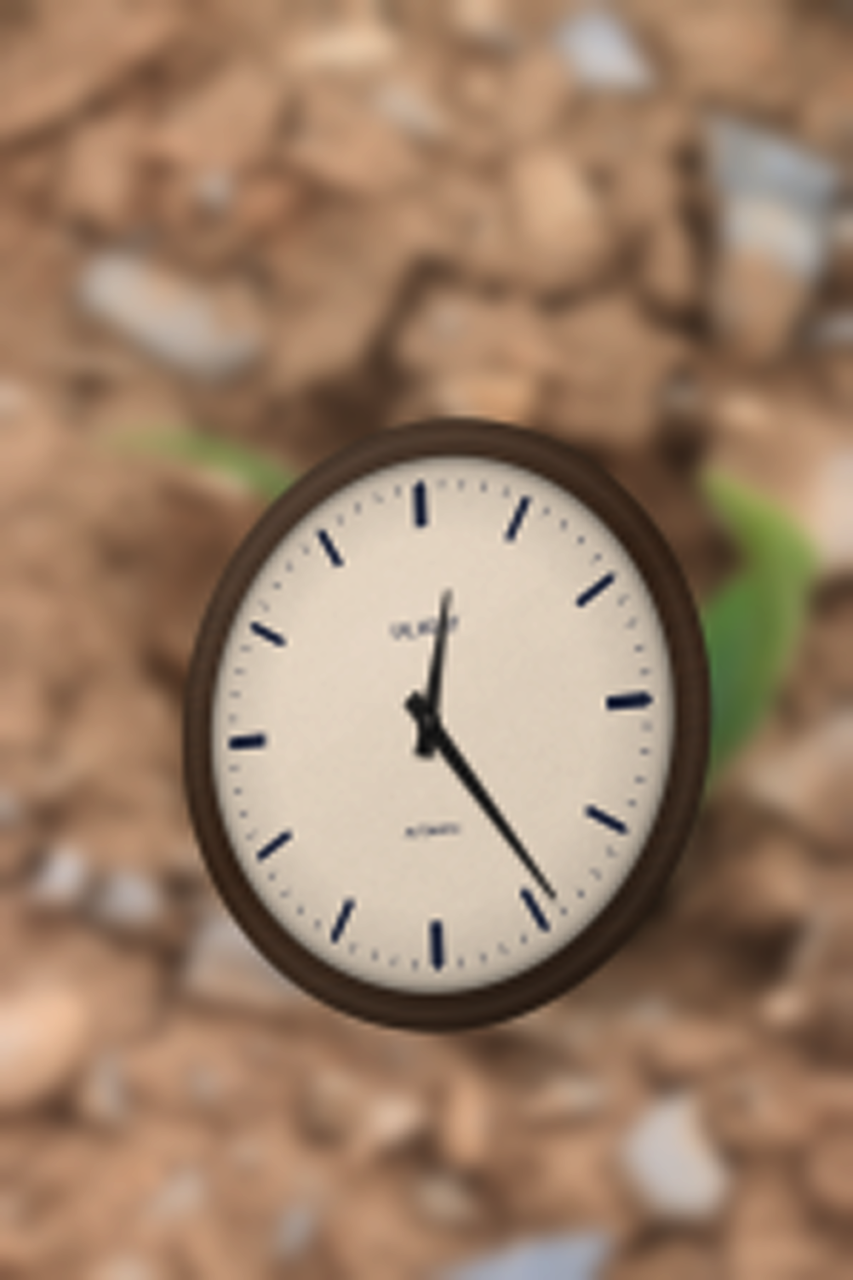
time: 12:24
